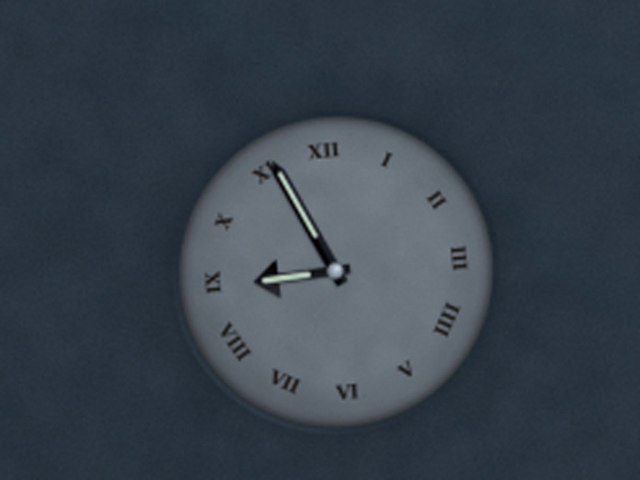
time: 8:56
